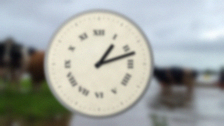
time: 1:12
